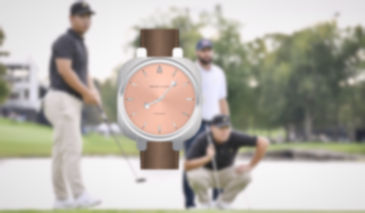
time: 8:07
